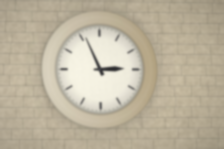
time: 2:56
